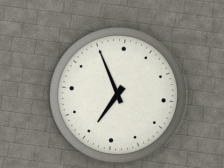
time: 6:55
